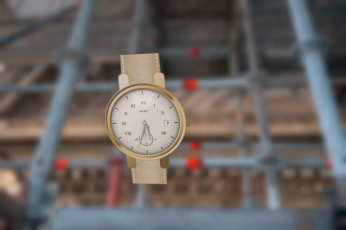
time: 5:33
